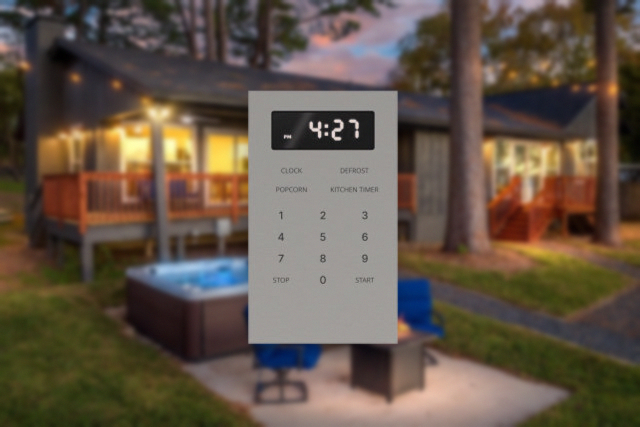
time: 4:27
